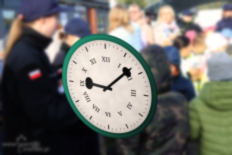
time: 9:08
